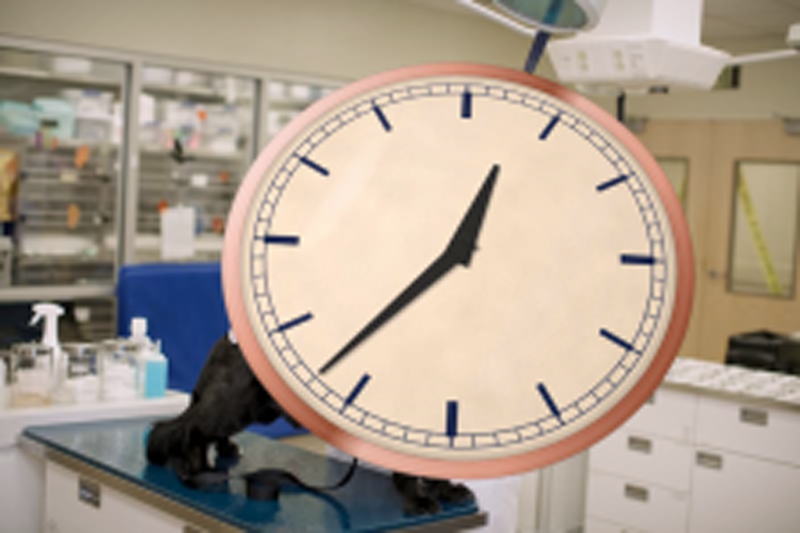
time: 12:37
